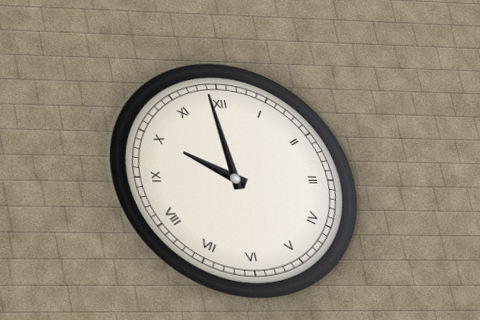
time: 9:59
